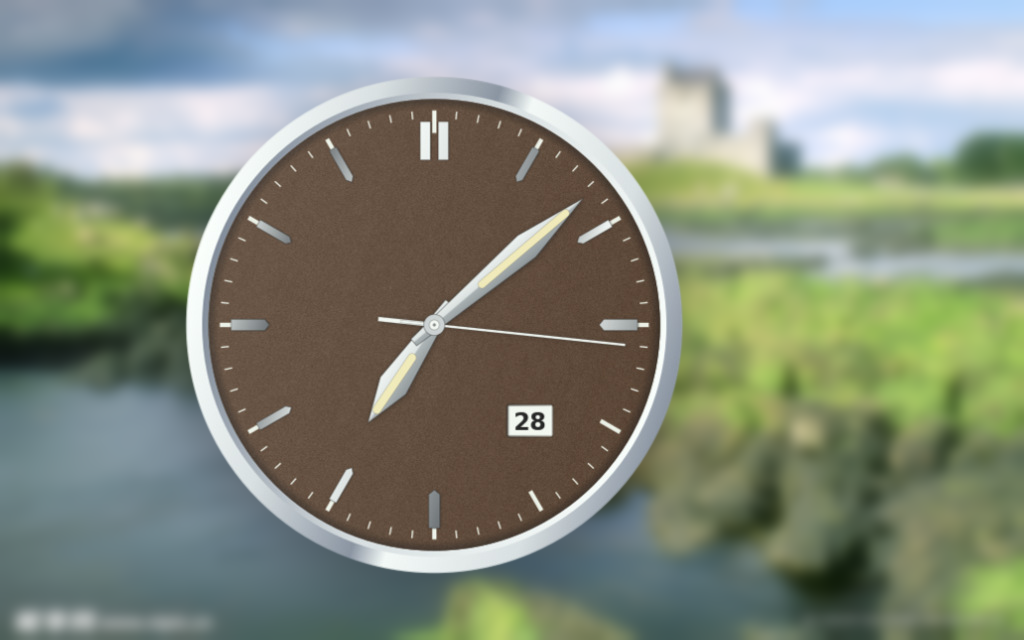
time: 7:08:16
